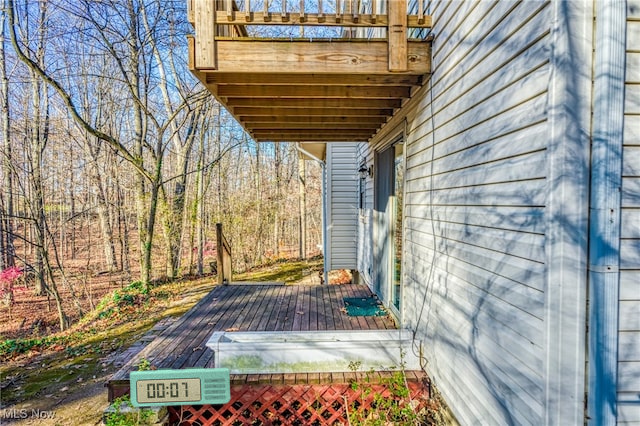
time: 0:07
